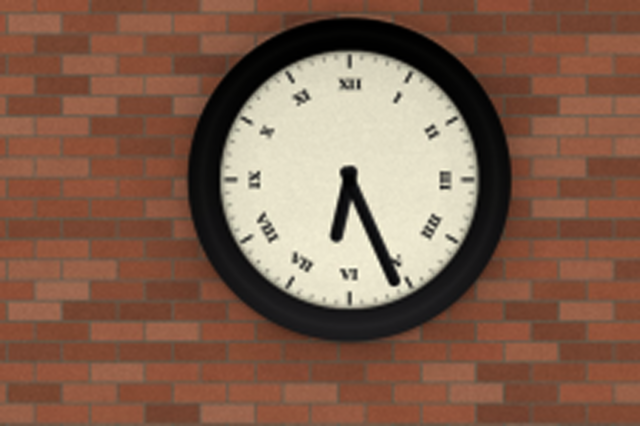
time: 6:26
